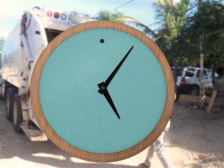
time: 5:06
